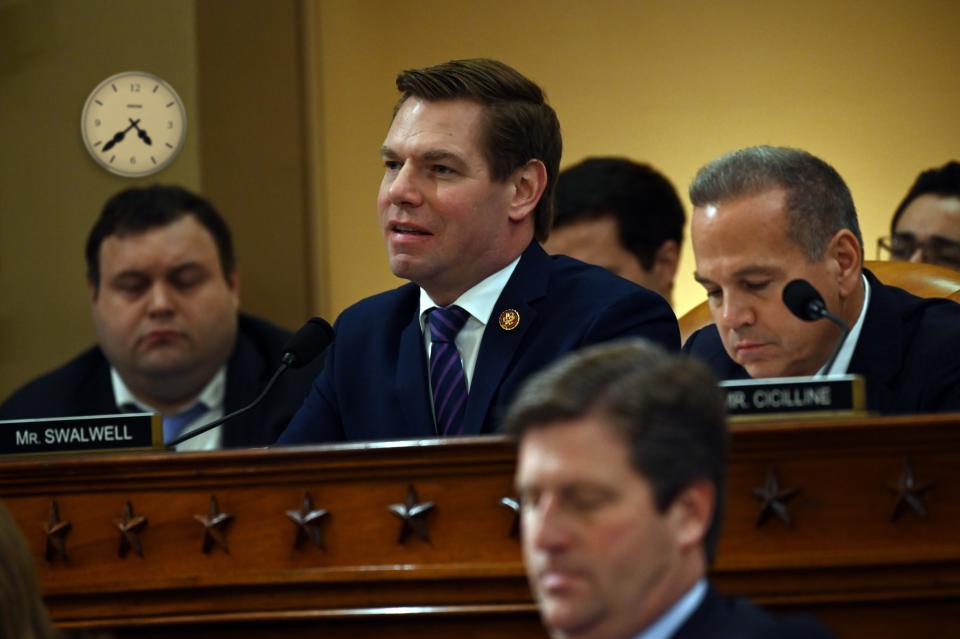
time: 4:38
